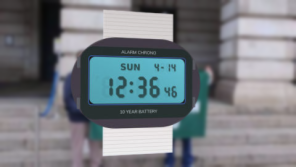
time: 12:36:46
